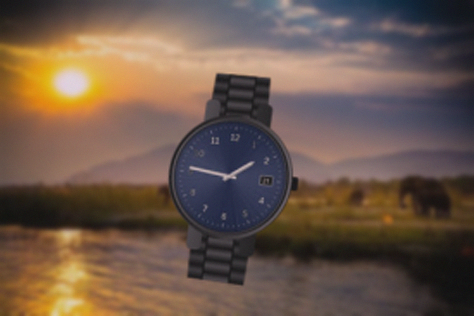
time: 1:46
